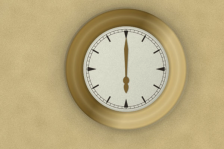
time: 6:00
